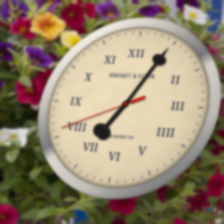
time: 7:04:41
